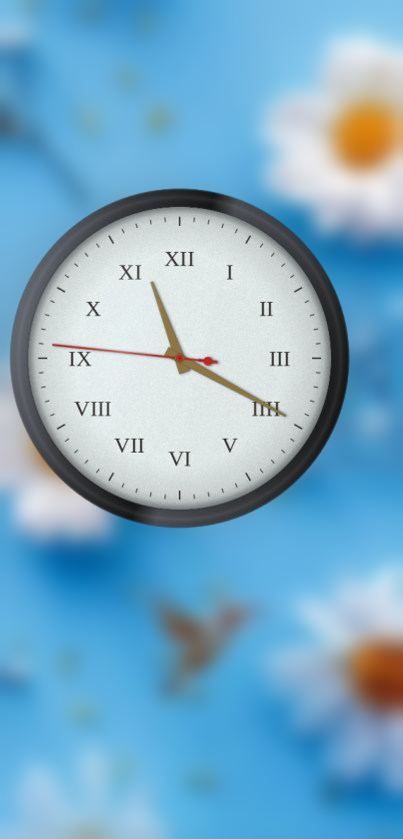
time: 11:19:46
